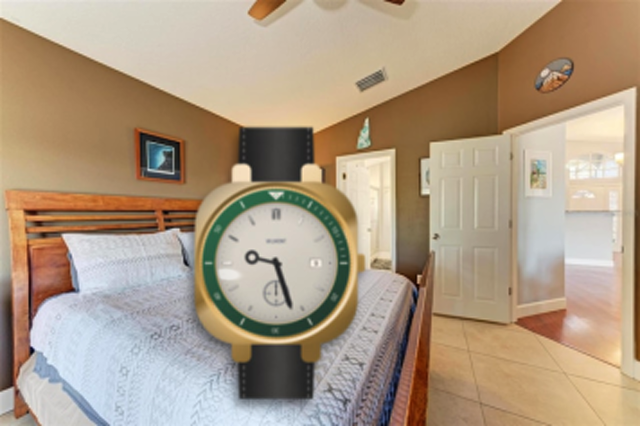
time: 9:27
